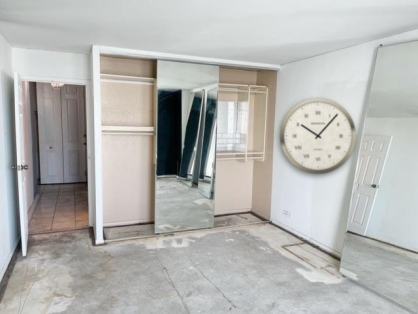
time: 10:07
